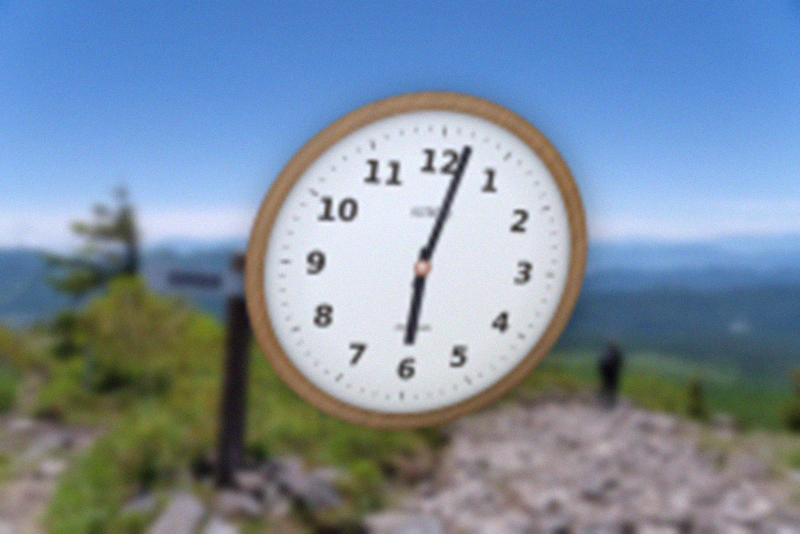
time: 6:02
